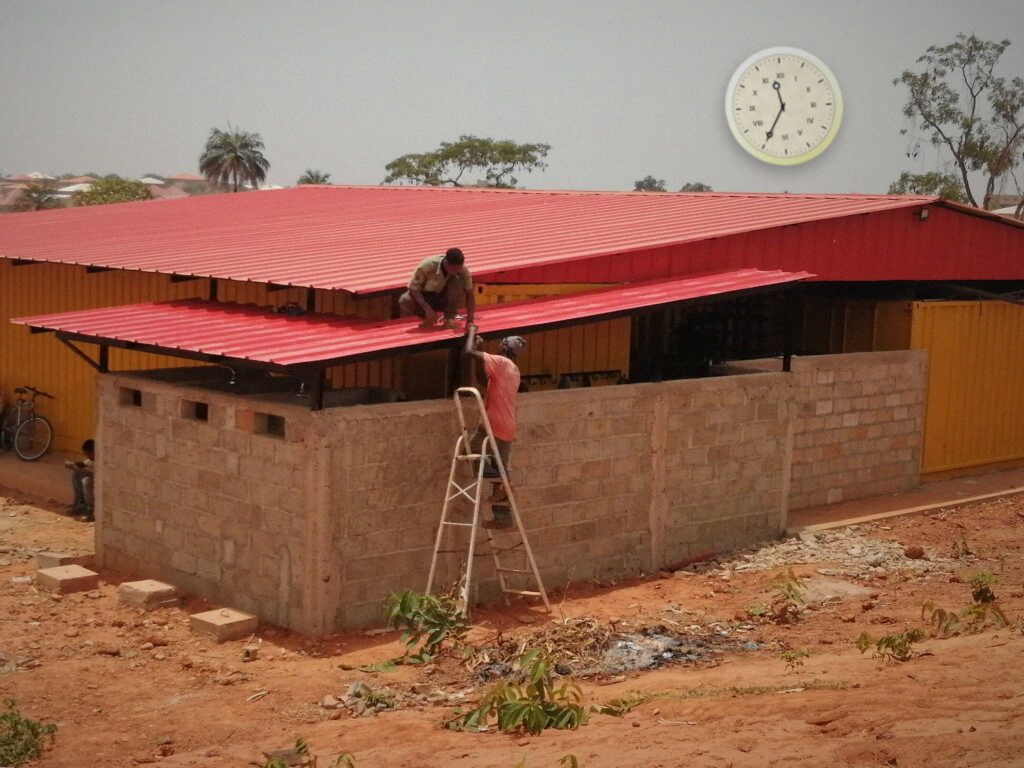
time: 11:35
